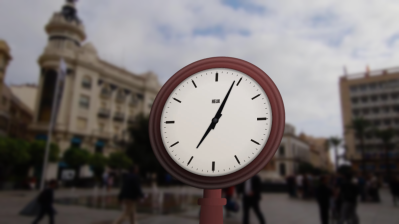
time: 7:04
